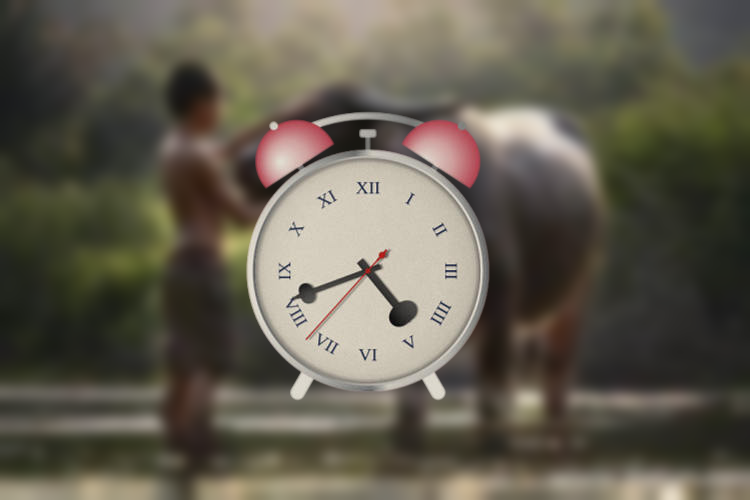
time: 4:41:37
